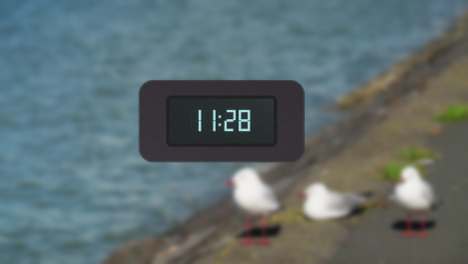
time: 11:28
